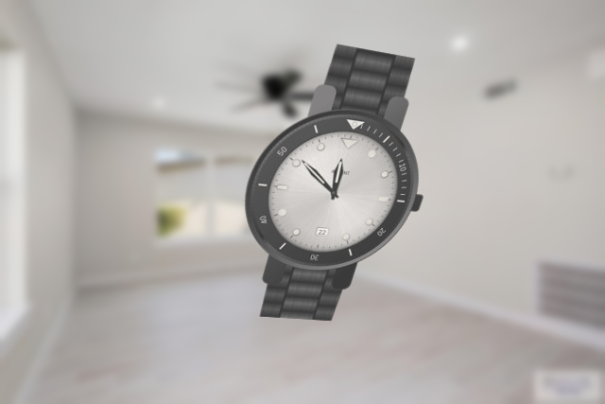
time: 11:51
